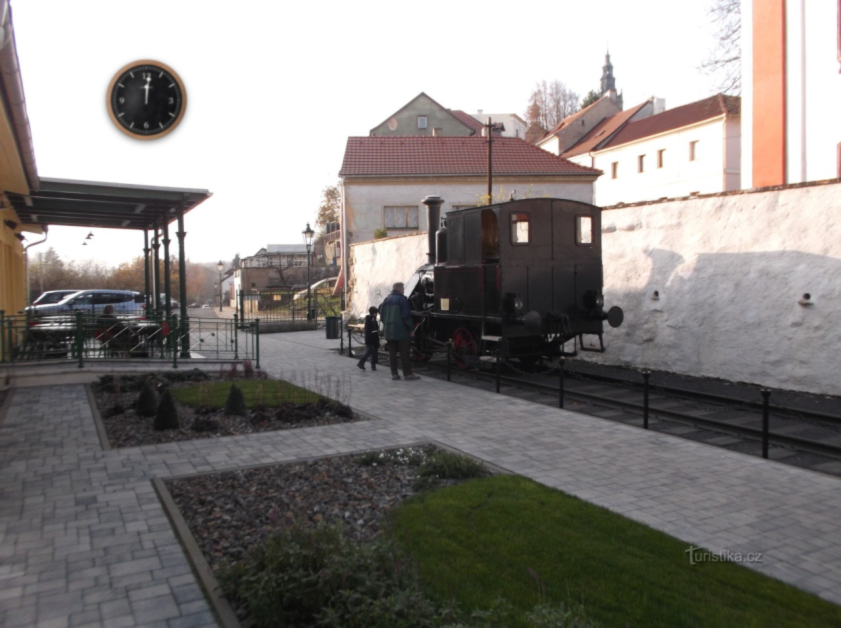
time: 12:01
